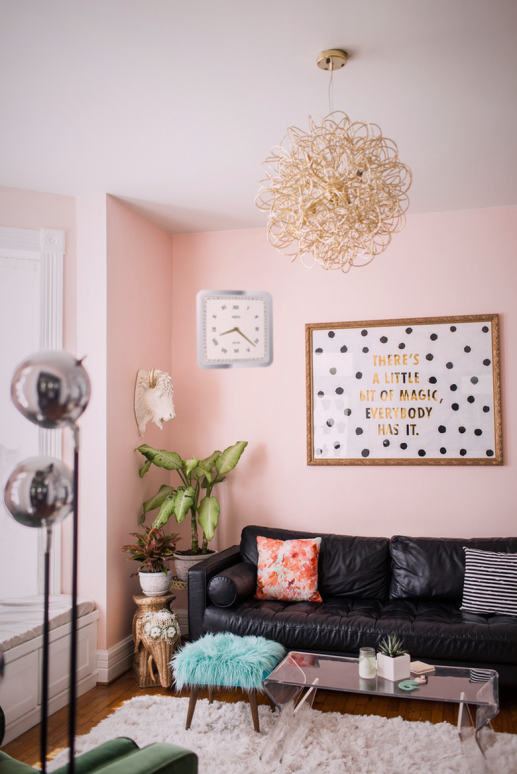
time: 8:22
